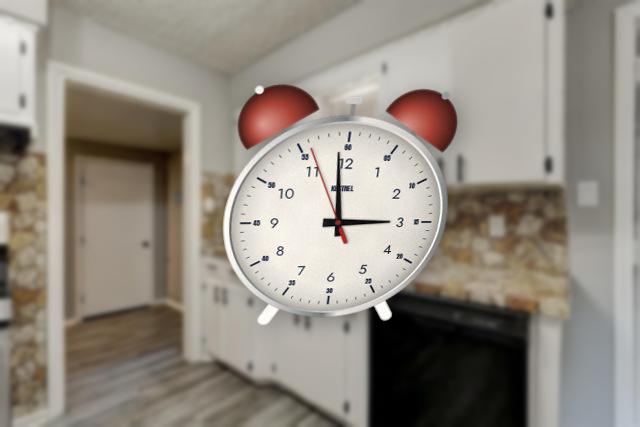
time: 2:58:56
